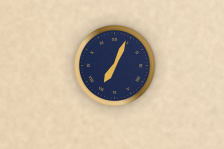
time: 7:04
